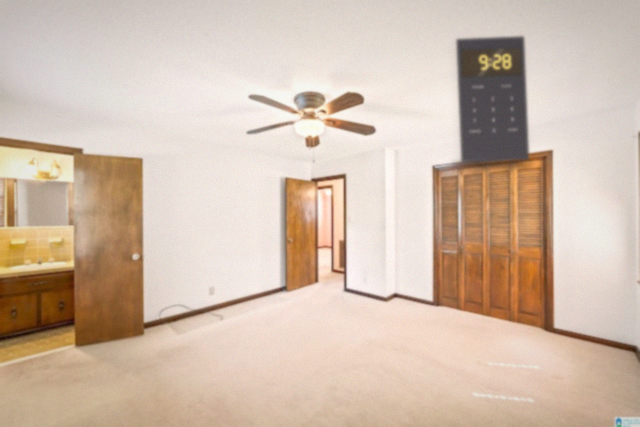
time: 9:28
